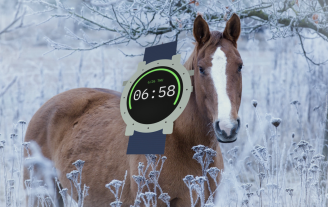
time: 6:58
